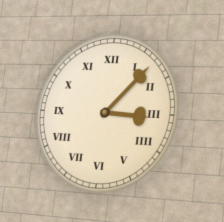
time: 3:07
